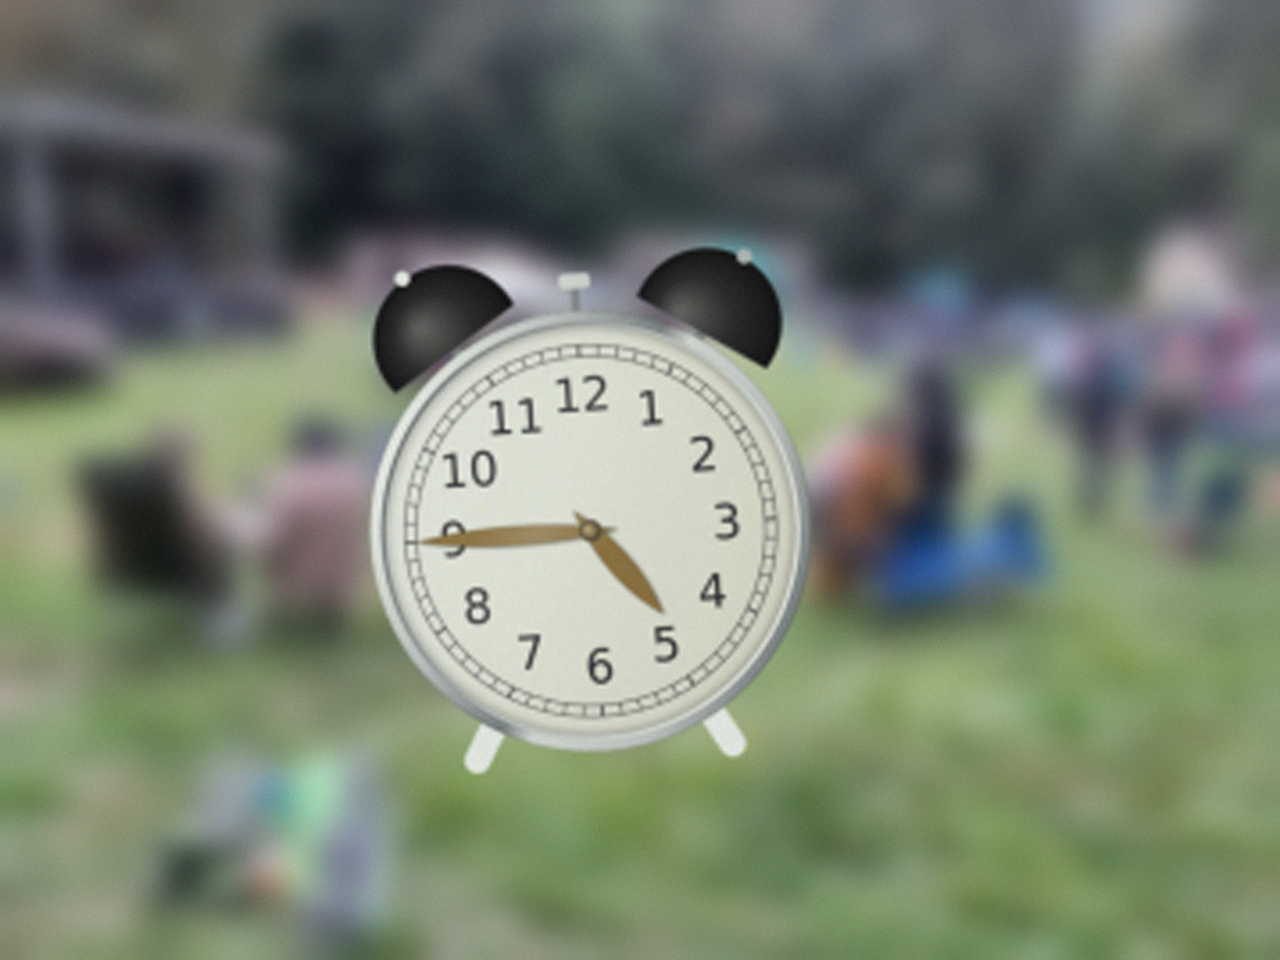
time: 4:45
